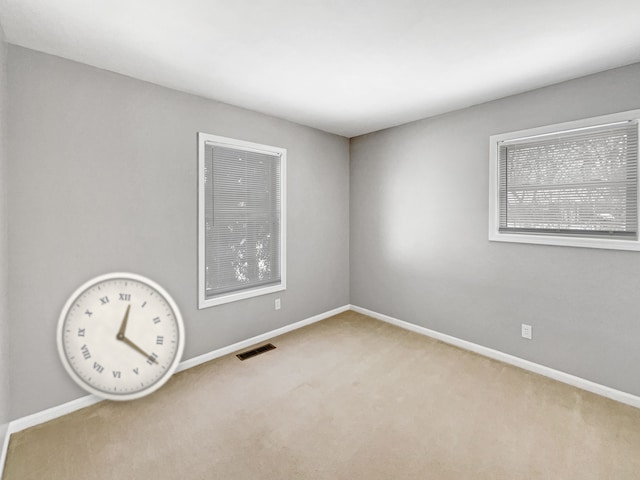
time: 12:20
